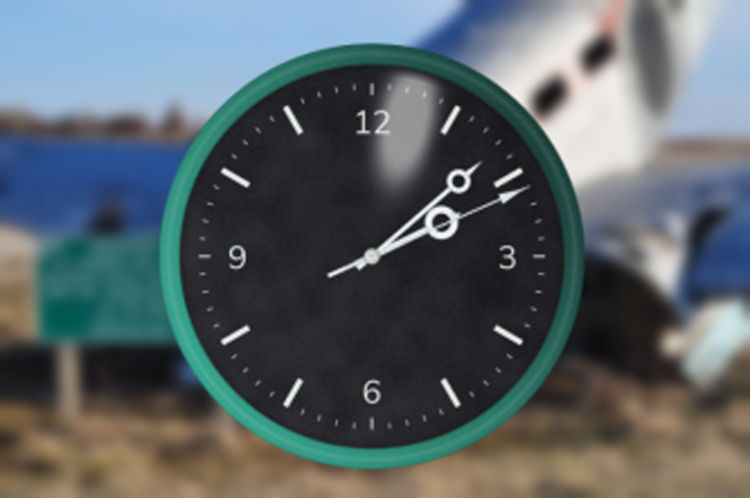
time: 2:08:11
